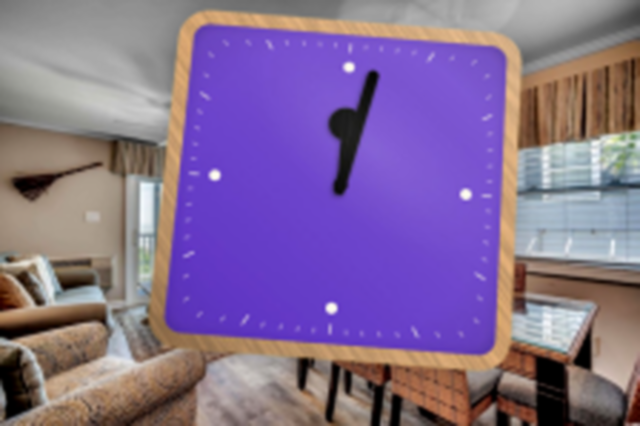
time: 12:02
